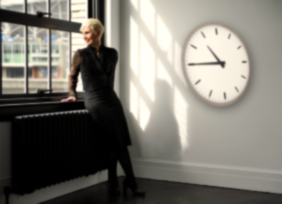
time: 10:45
